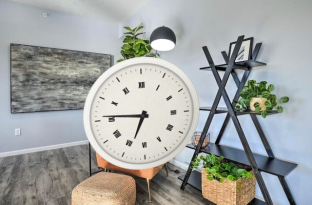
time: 6:46
